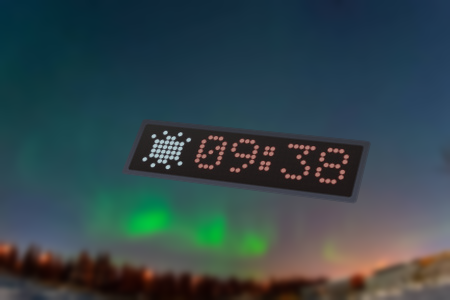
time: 9:38
